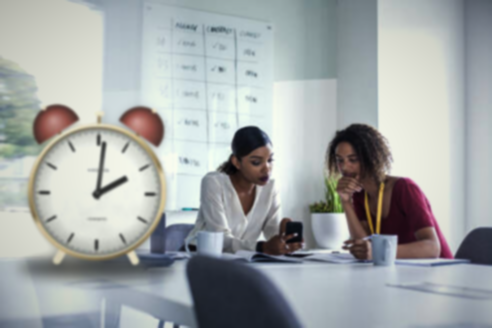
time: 2:01
